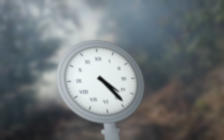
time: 4:24
